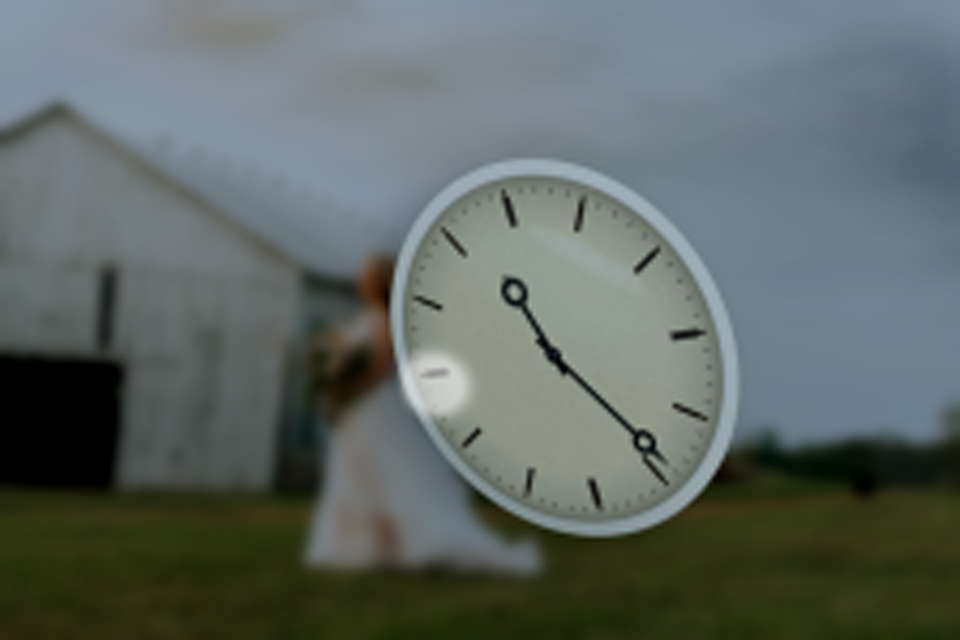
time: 11:24
